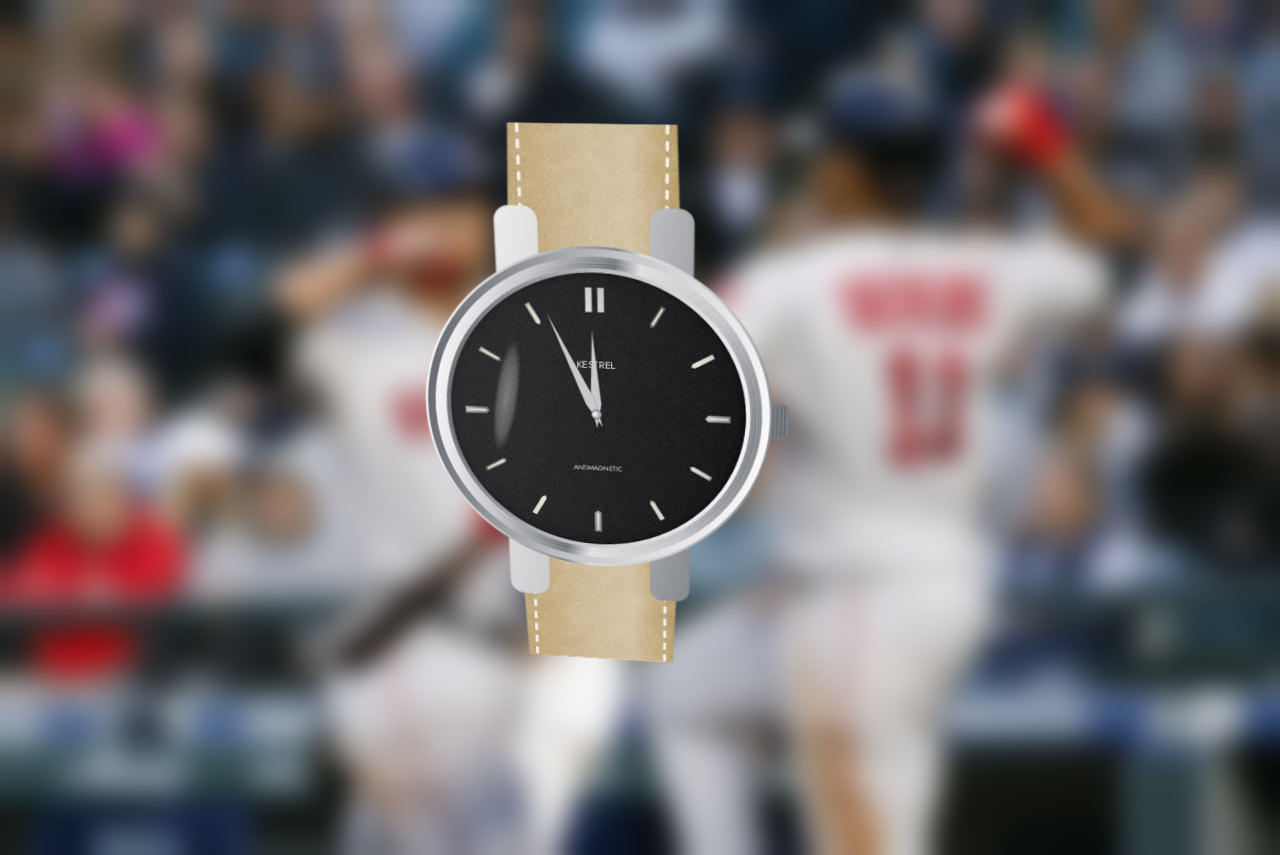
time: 11:56
